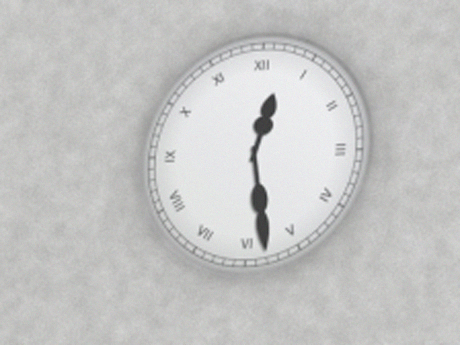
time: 12:28
